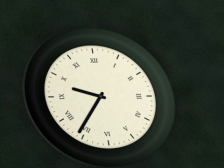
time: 9:36
